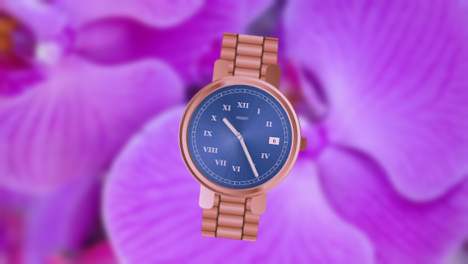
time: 10:25
